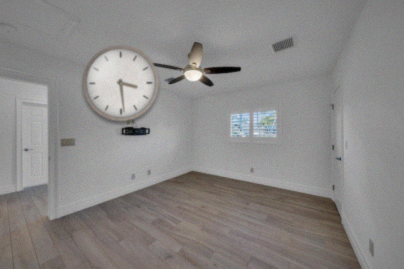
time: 3:29
